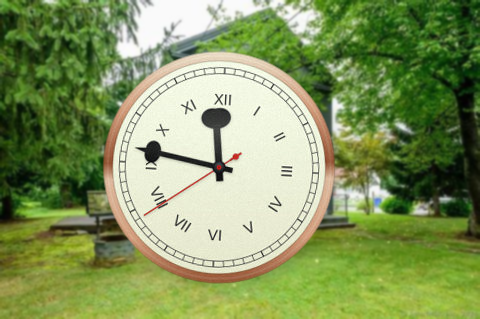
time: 11:46:39
